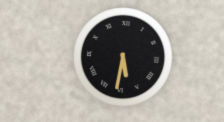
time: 5:31
